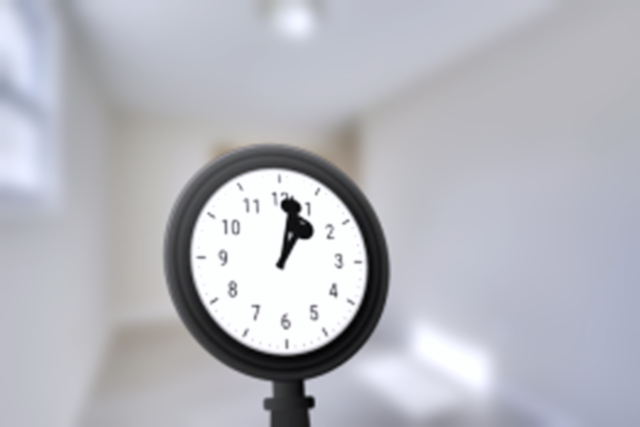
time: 1:02
